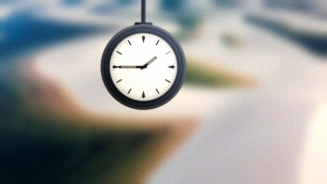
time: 1:45
